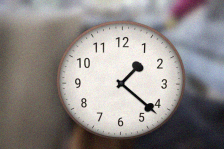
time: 1:22
